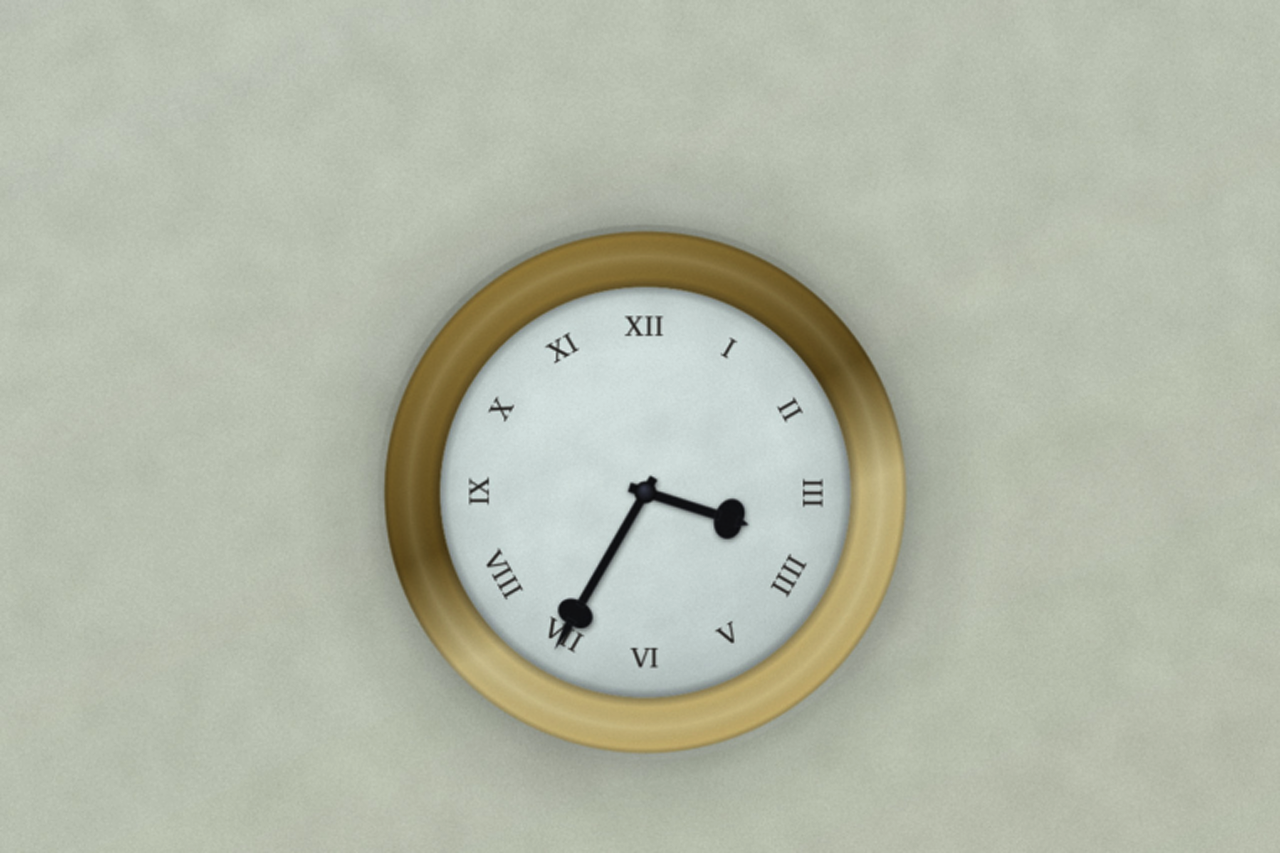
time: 3:35
